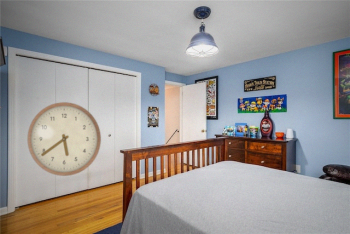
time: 5:39
